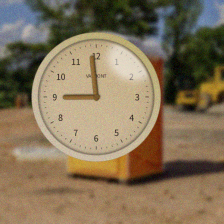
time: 8:59
